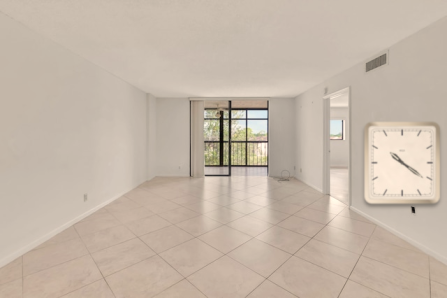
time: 10:21
